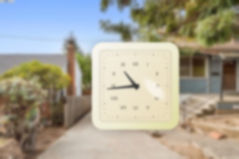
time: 10:44
